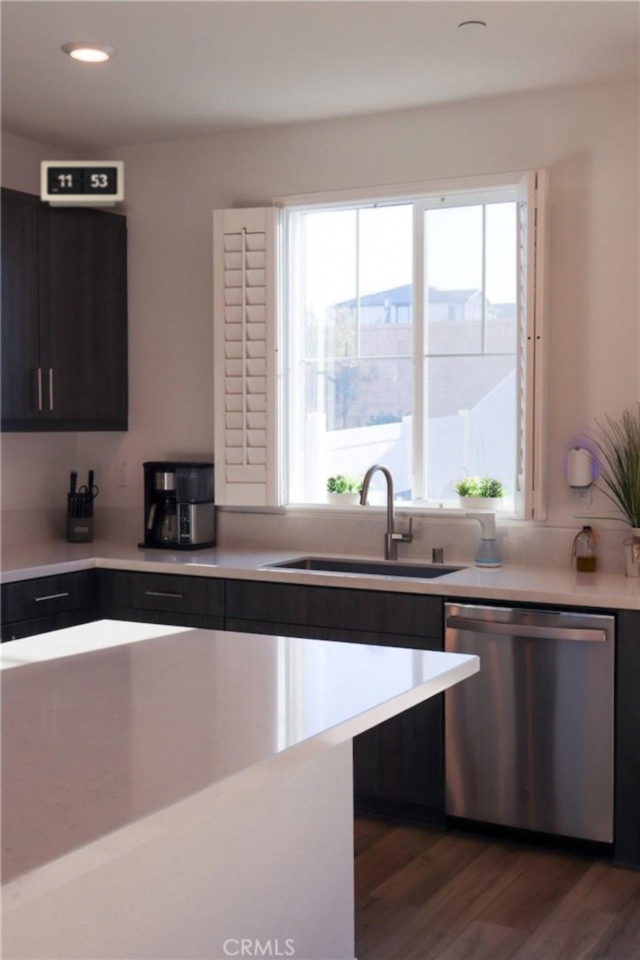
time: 11:53
